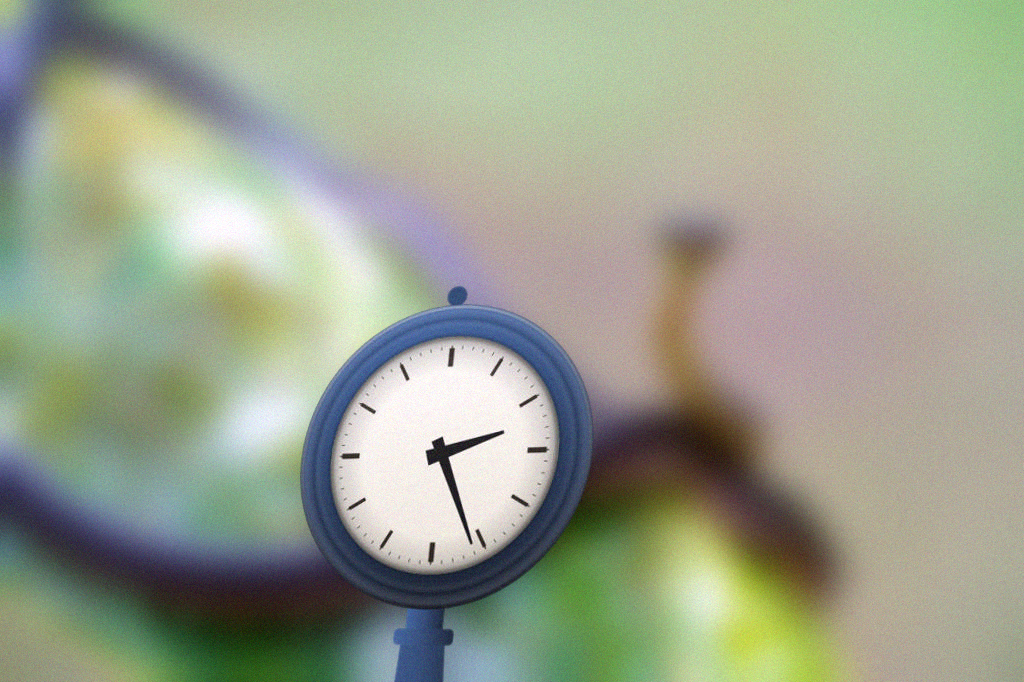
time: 2:26
